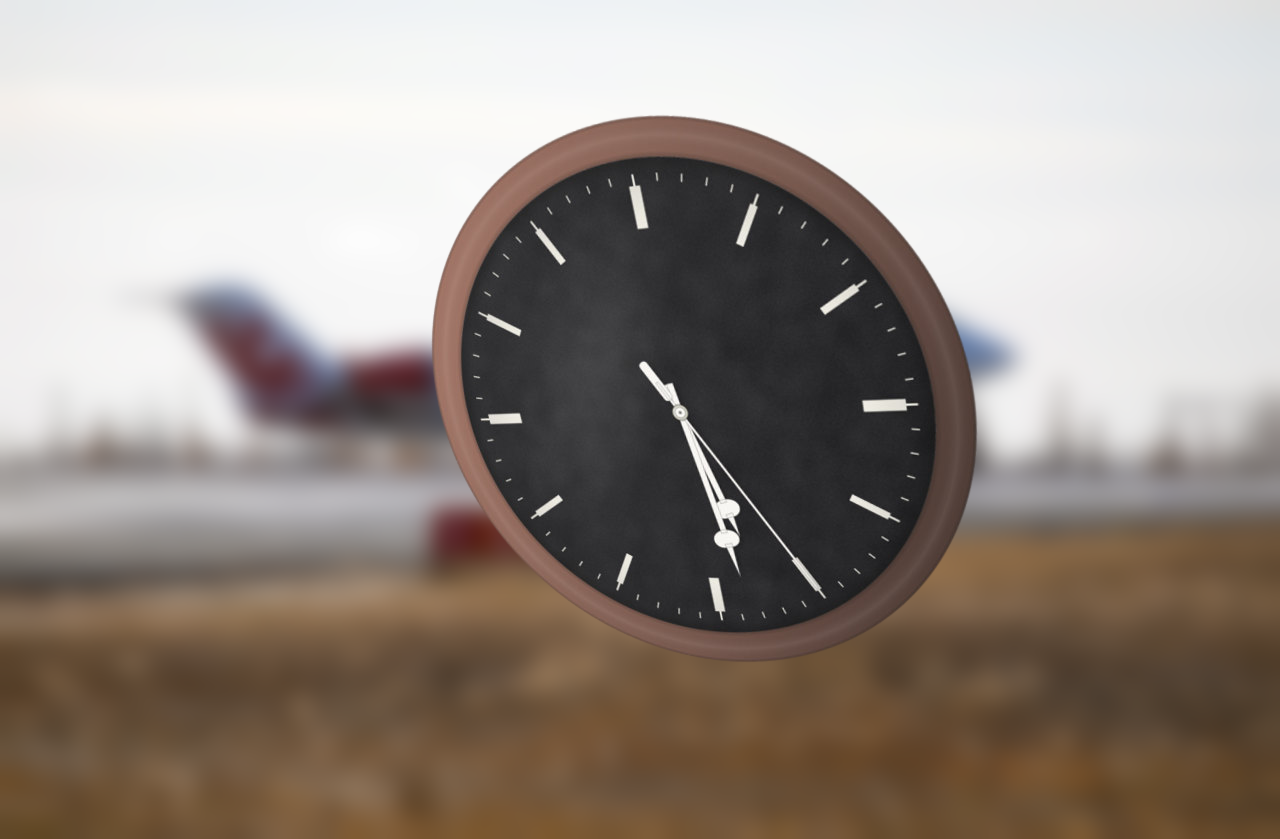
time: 5:28:25
